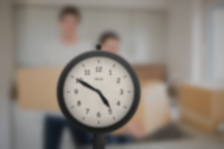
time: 4:50
